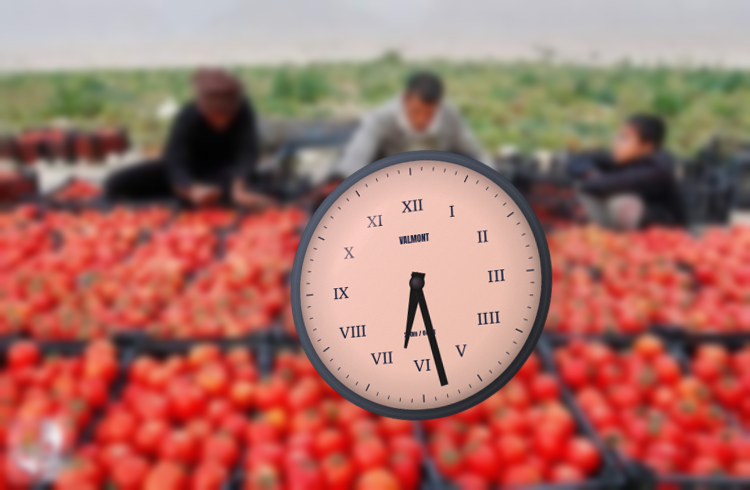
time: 6:28
